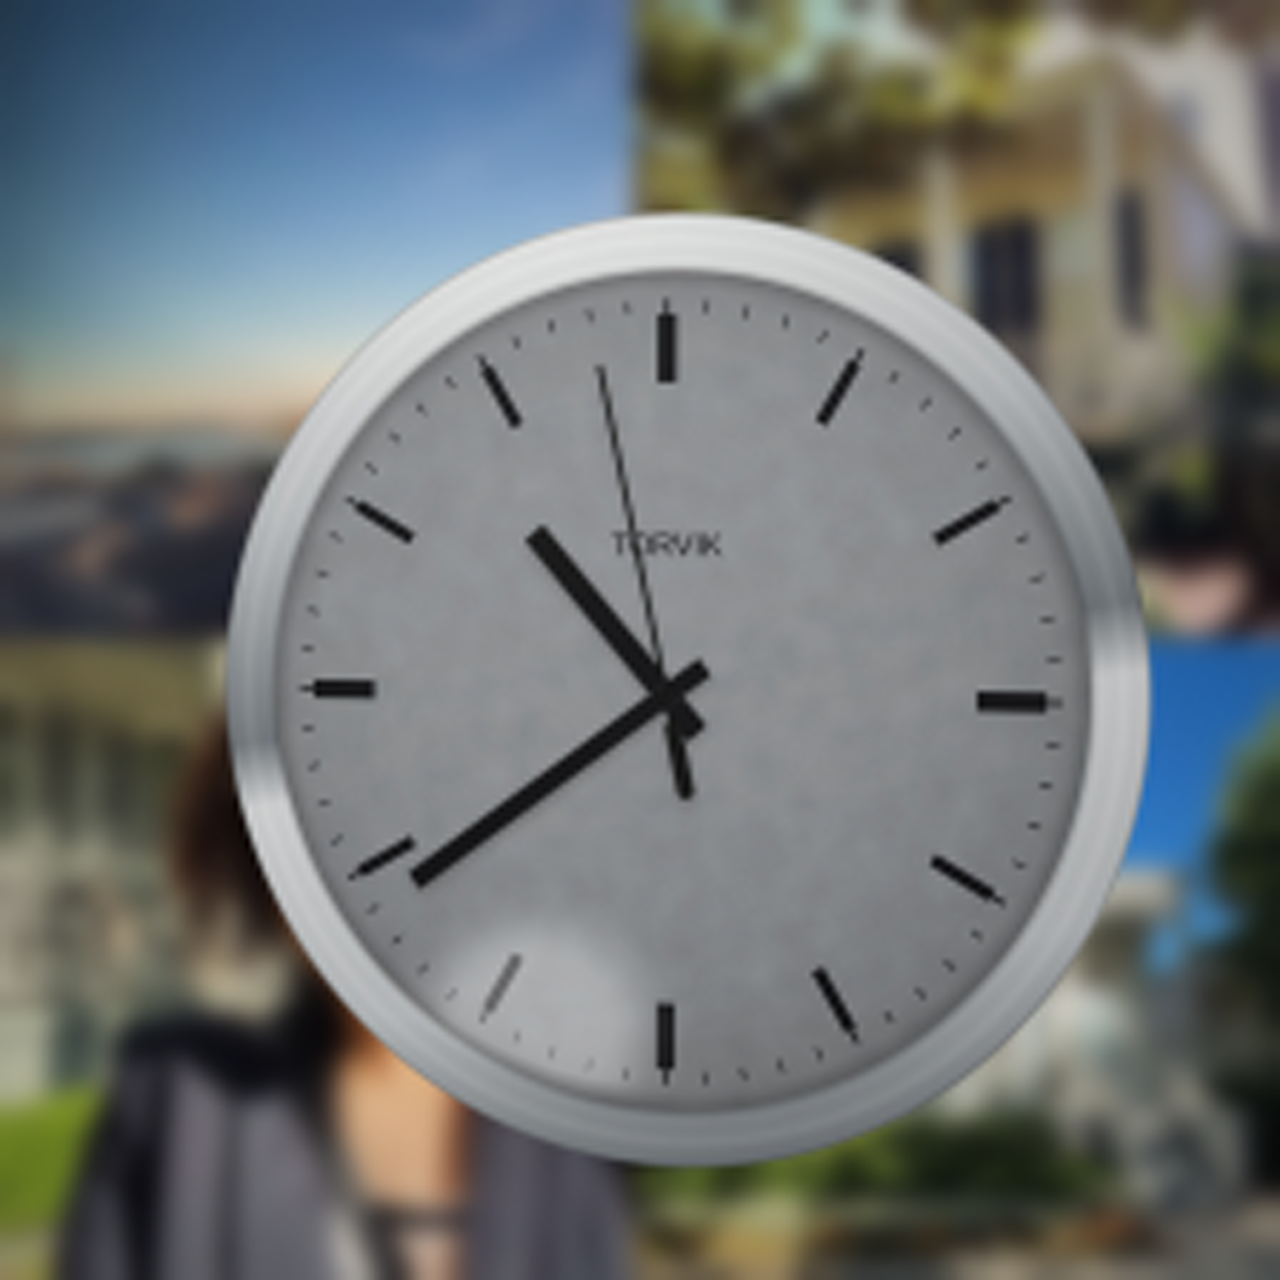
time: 10:38:58
